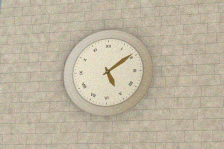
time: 5:09
